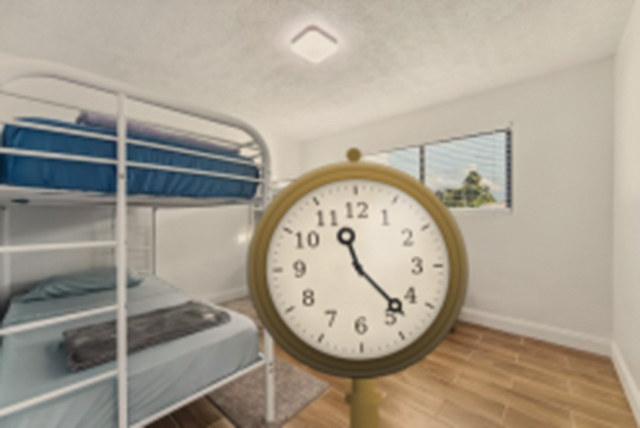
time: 11:23
